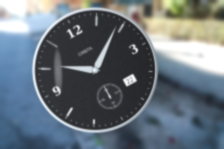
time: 10:09
